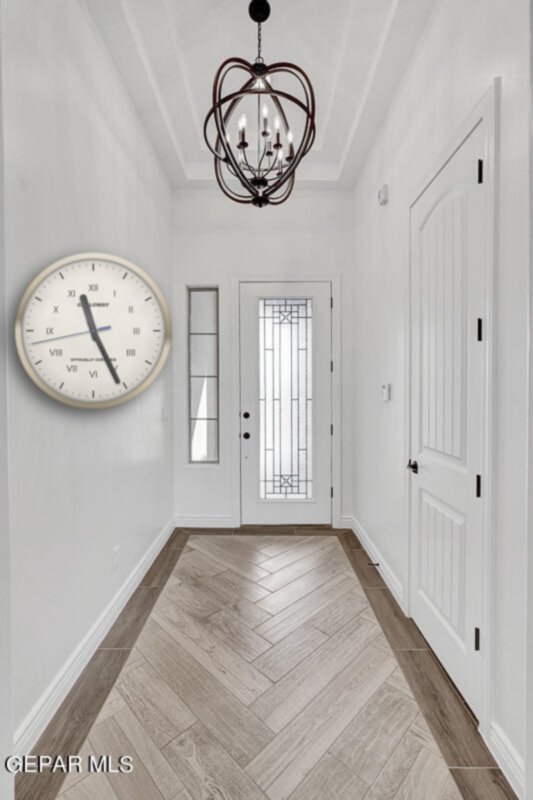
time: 11:25:43
